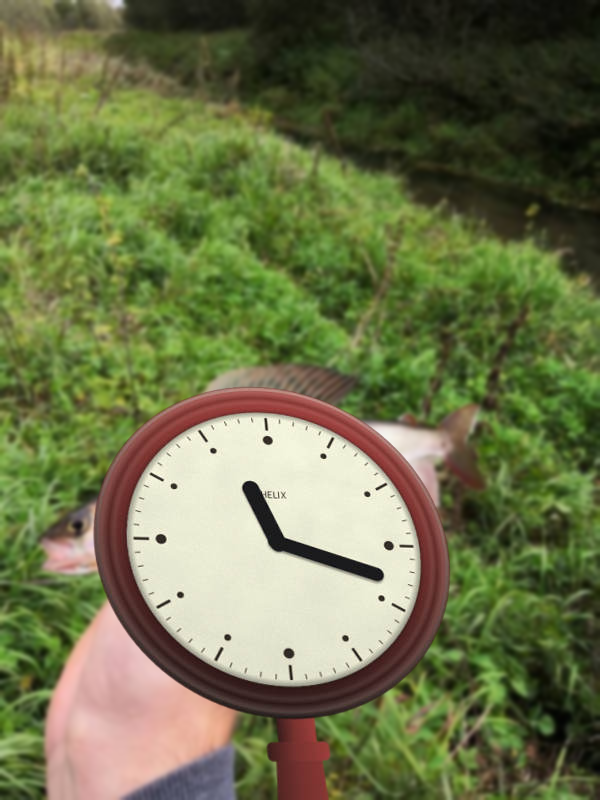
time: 11:18
